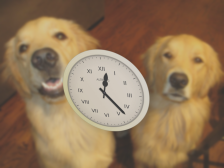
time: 12:23
